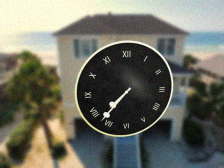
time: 7:37
